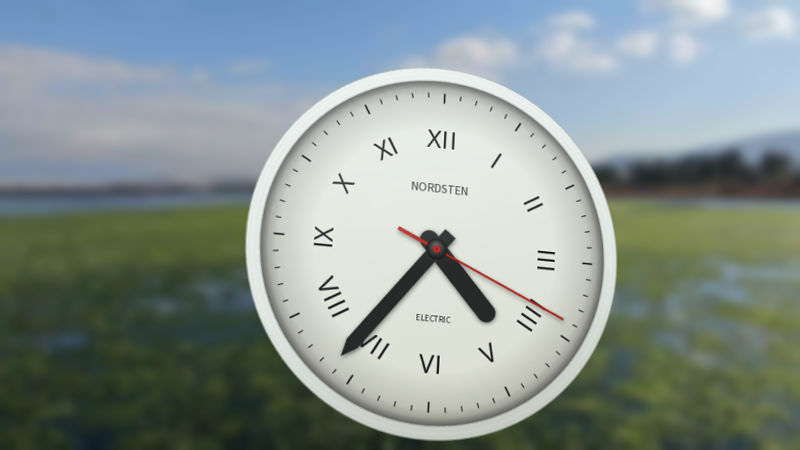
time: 4:36:19
